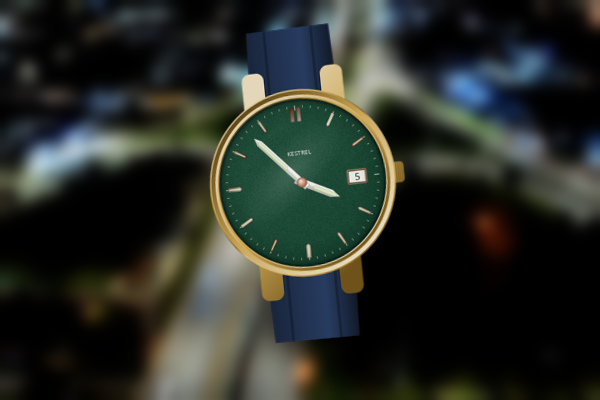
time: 3:53
